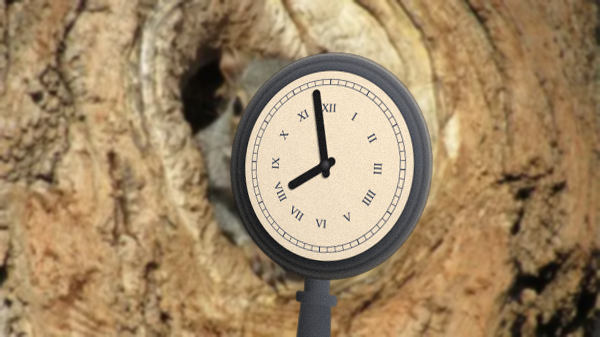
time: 7:58
